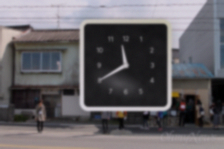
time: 11:40
